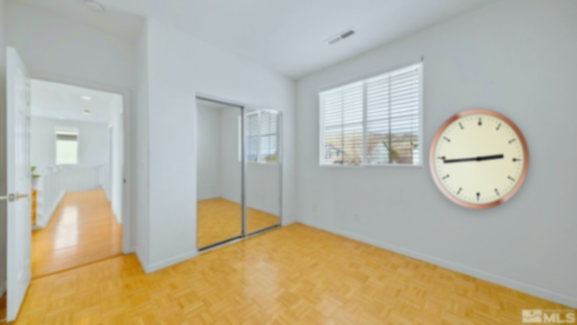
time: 2:44
